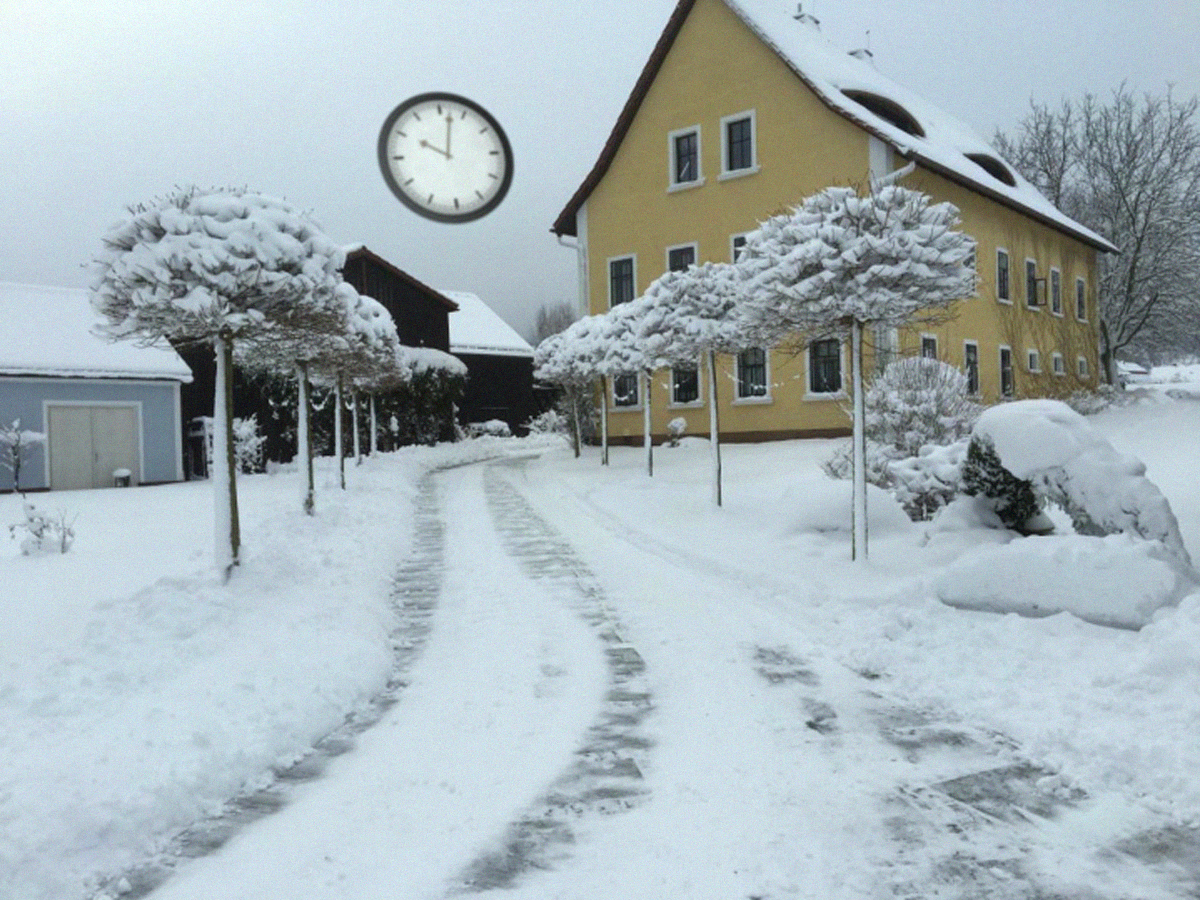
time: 10:02
